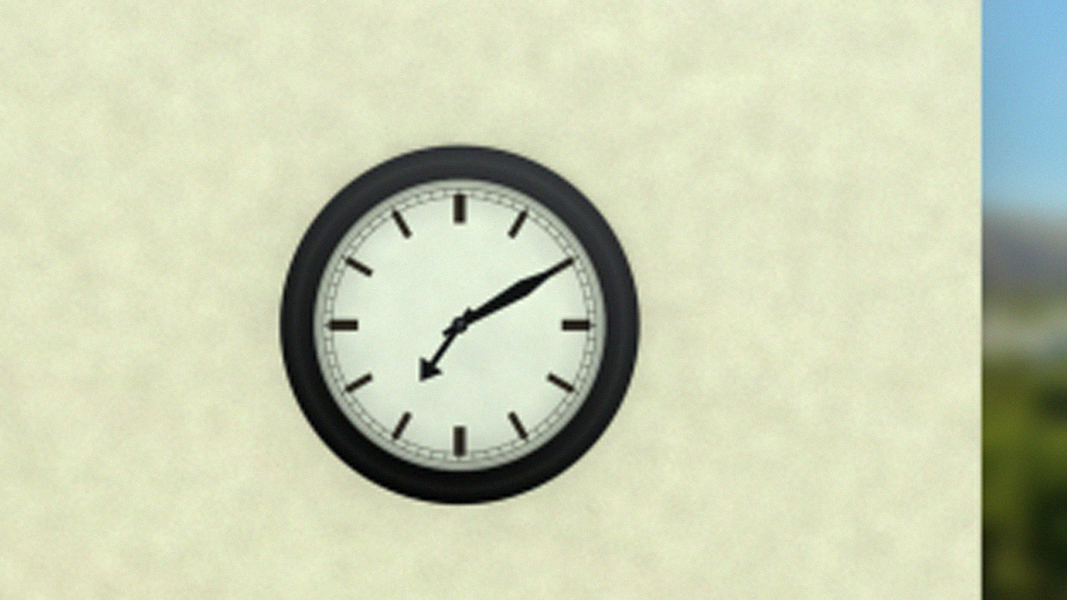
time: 7:10
